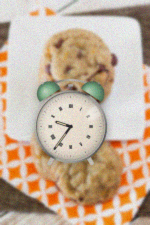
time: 9:36
